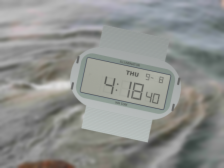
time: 4:18:40
